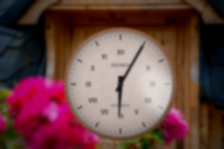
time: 6:05
